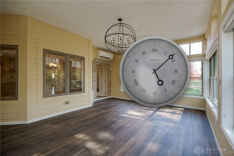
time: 5:08
